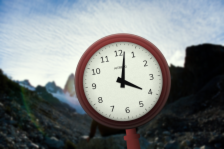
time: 4:02
